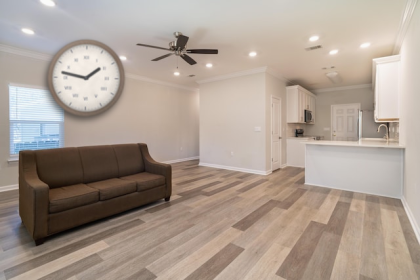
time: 1:47
